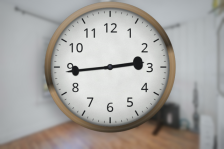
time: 2:44
